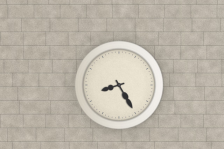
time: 8:25
